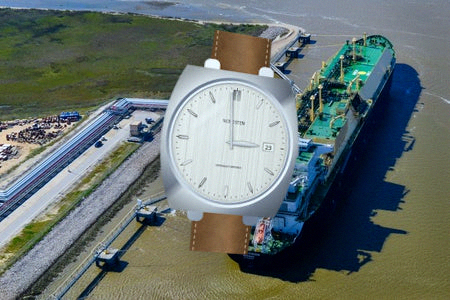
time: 2:59
